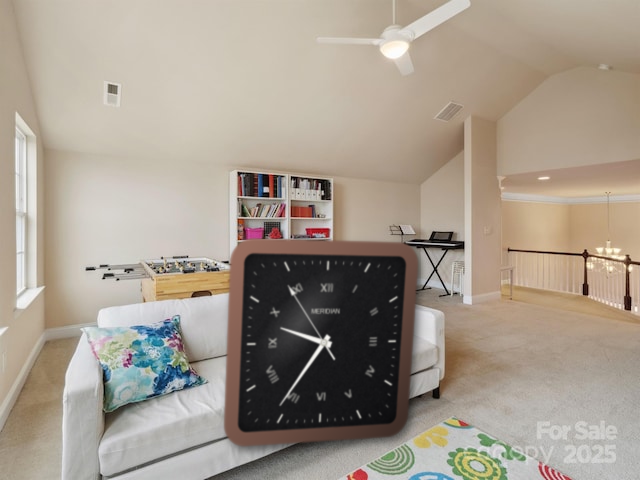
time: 9:35:54
